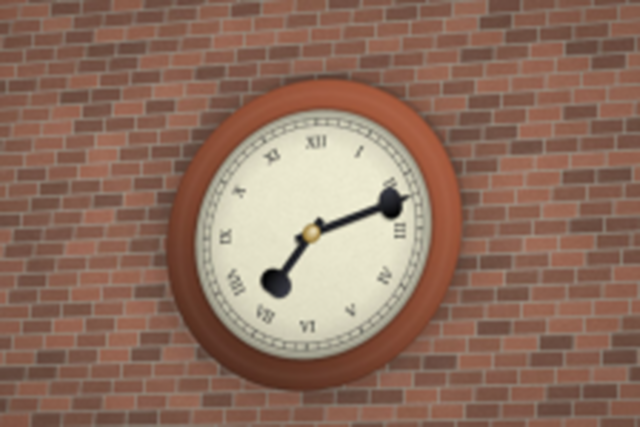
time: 7:12
